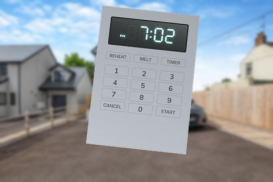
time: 7:02
